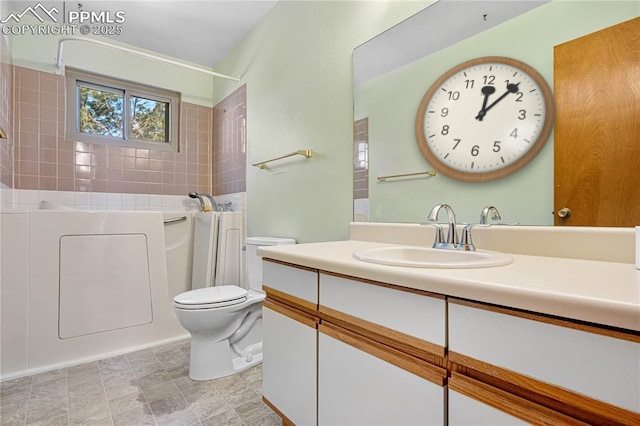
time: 12:07
